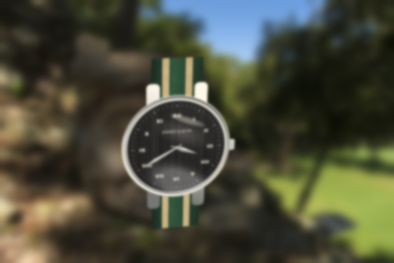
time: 3:40
